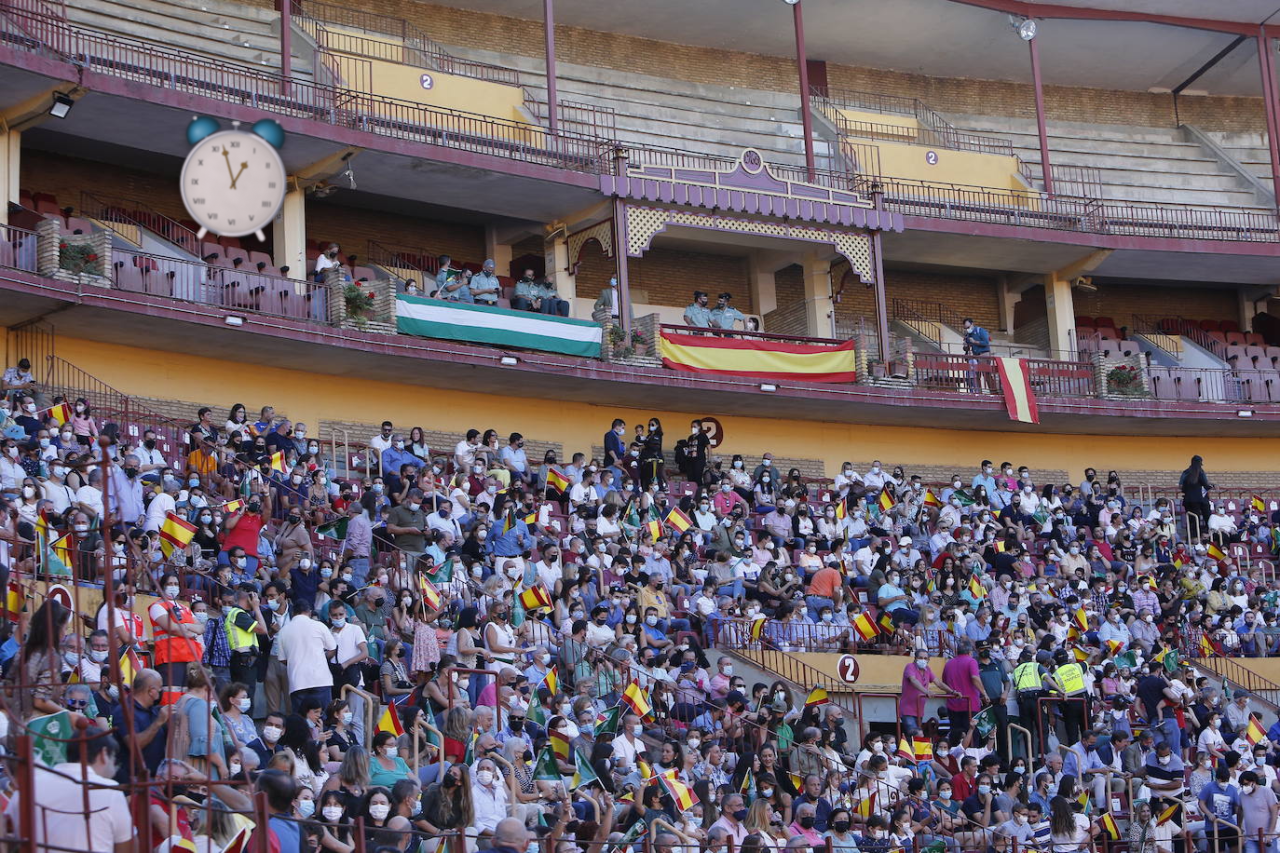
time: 12:57
